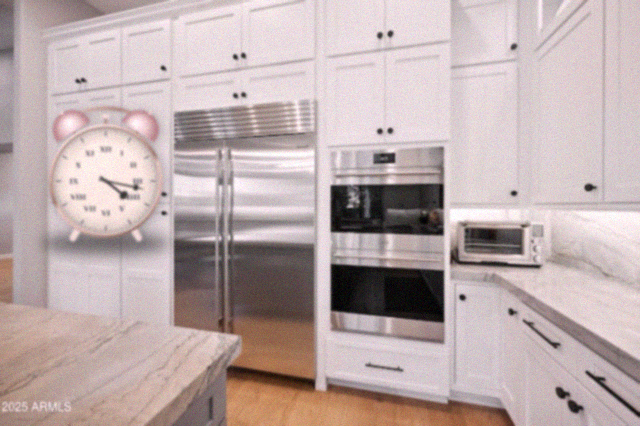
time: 4:17
